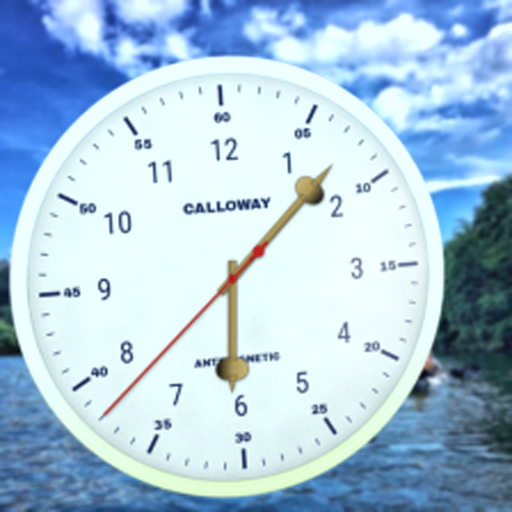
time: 6:07:38
